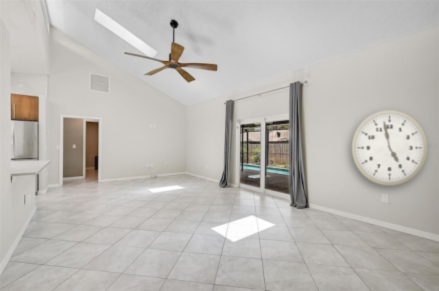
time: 4:58
